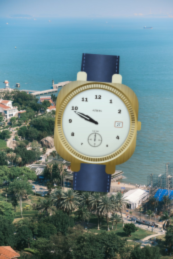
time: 9:49
